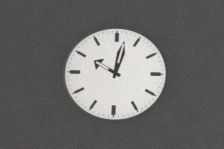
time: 10:02
